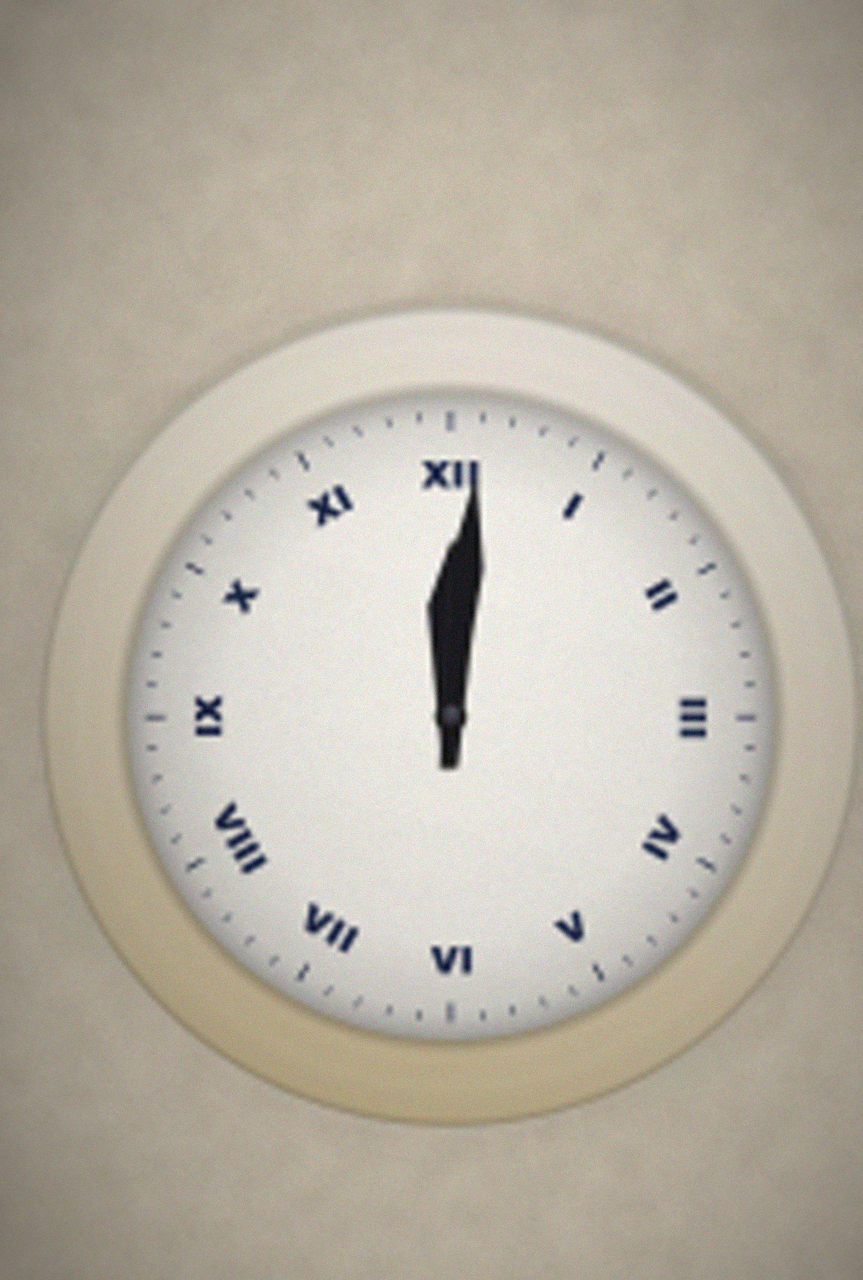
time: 12:01
